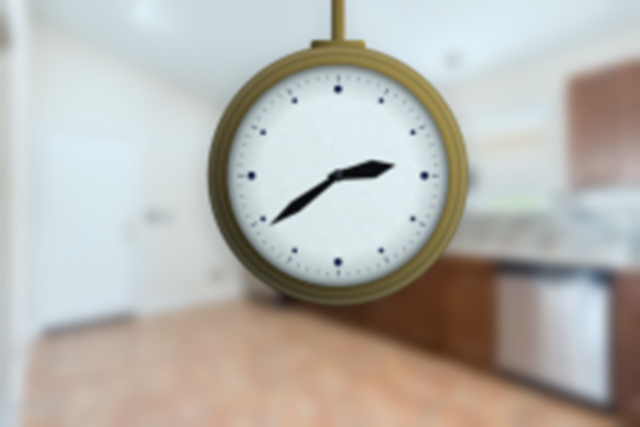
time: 2:39
